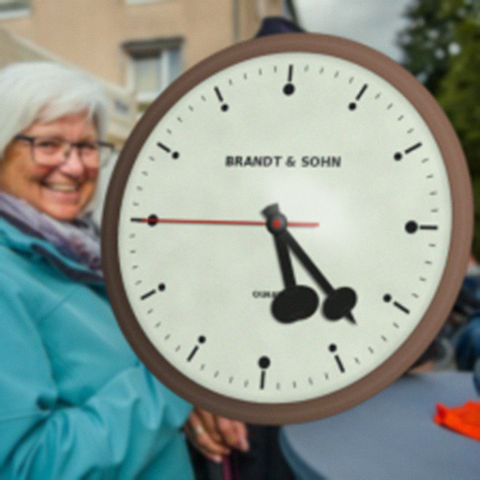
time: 5:22:45
